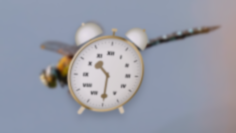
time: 10:30
